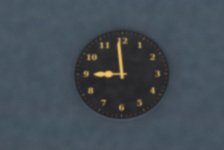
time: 8:59
